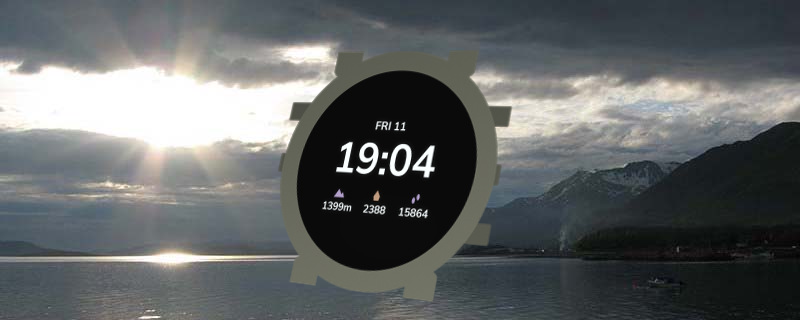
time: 19:04
